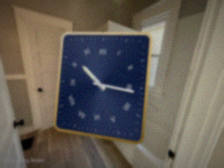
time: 10:16
